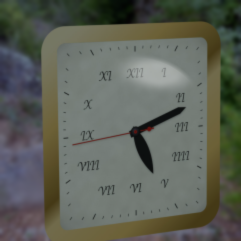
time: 5:11:44
